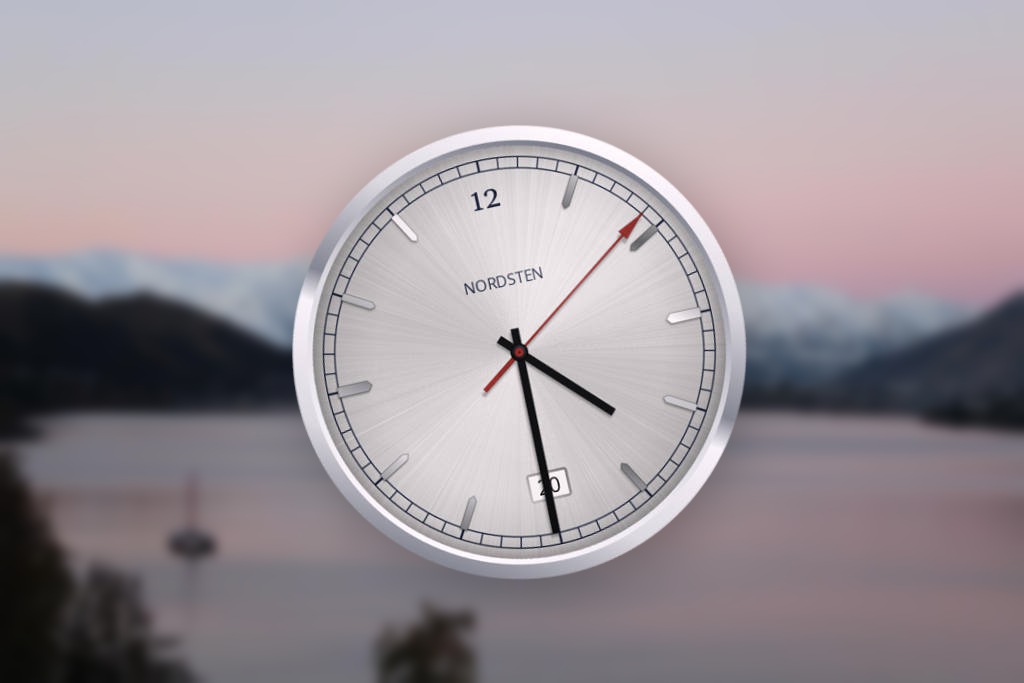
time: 4:30:09
